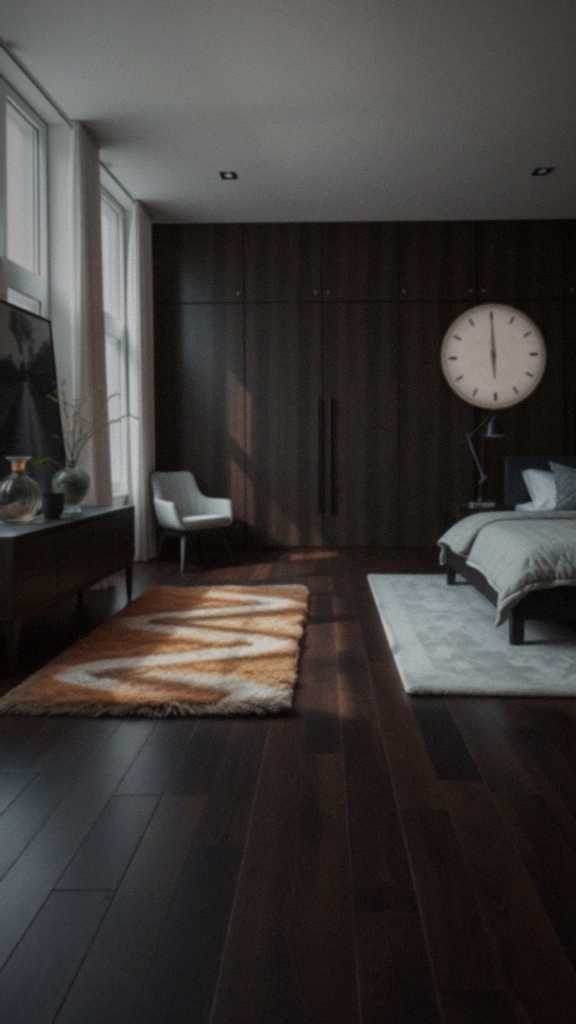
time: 6:00
